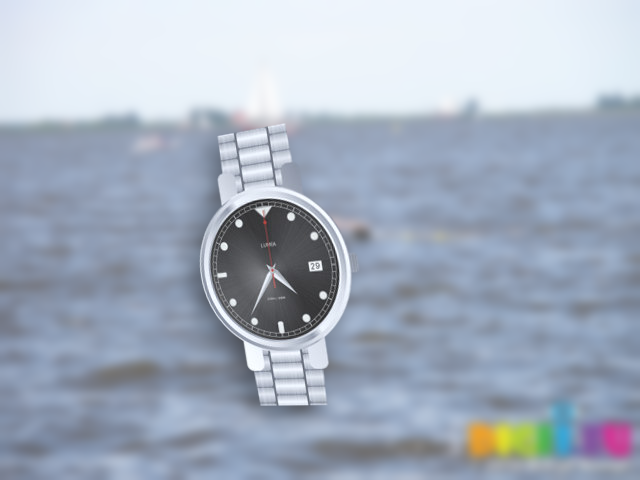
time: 4:36:00
